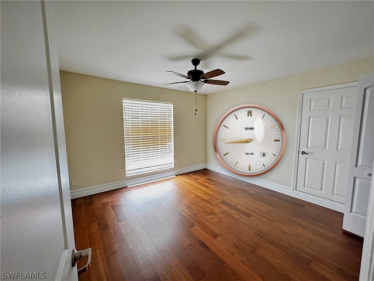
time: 8:44
